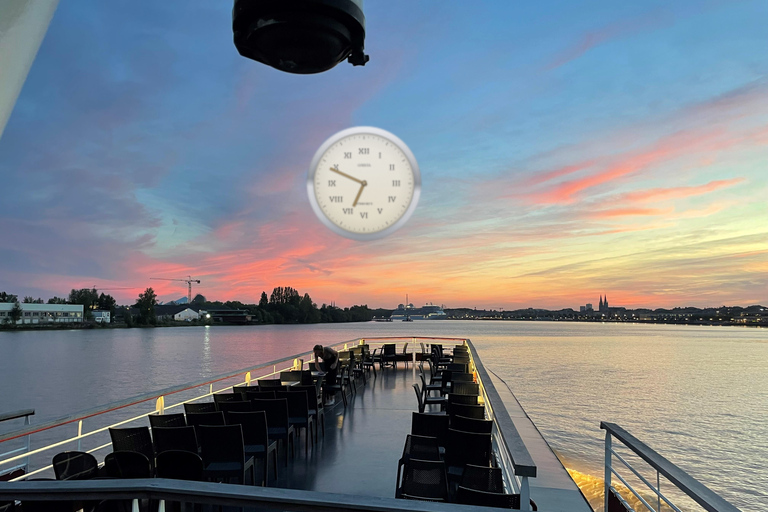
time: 6:49
